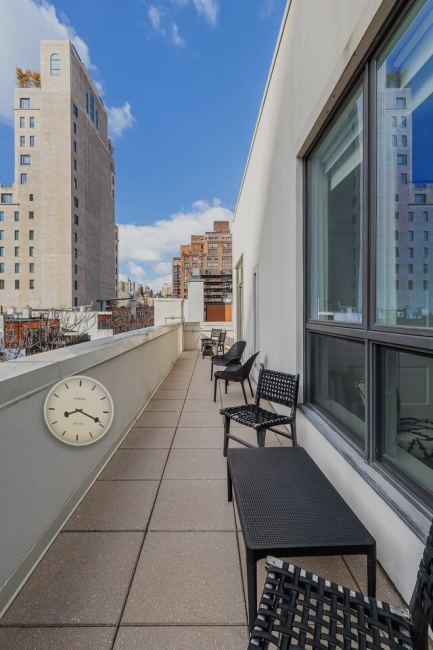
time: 8:19
